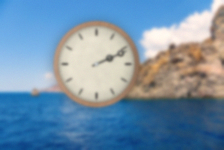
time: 2:11
